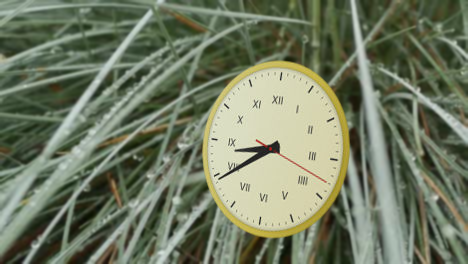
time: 8:39:18
